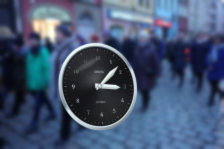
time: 3:08
